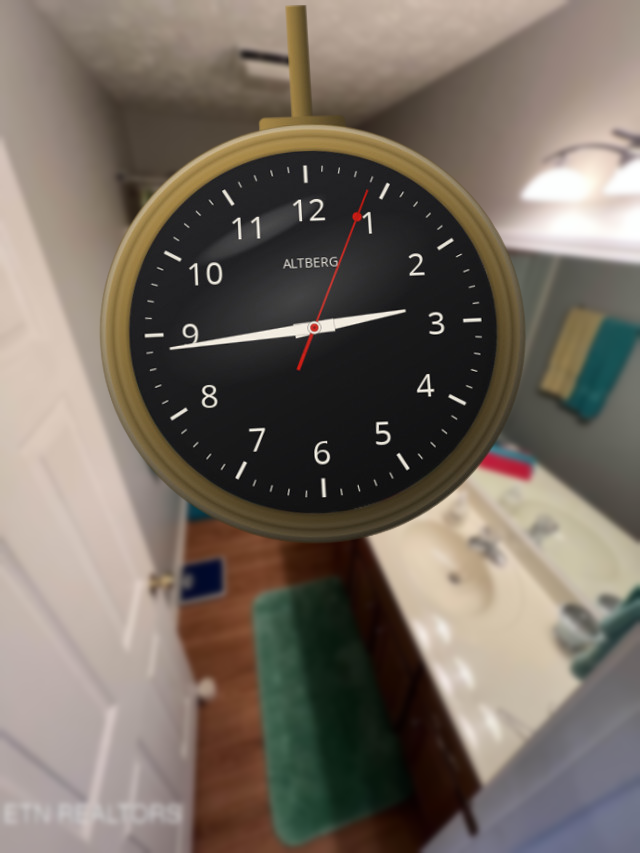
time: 2:44:04
